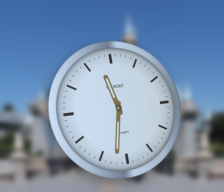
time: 11:32
